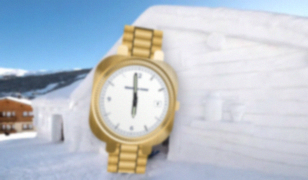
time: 5:59
